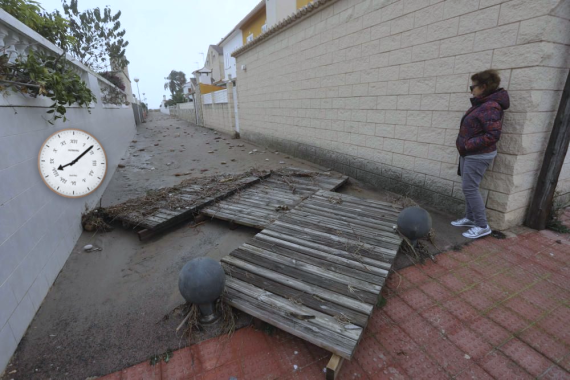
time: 8:08
